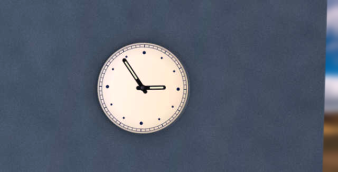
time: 2:54
